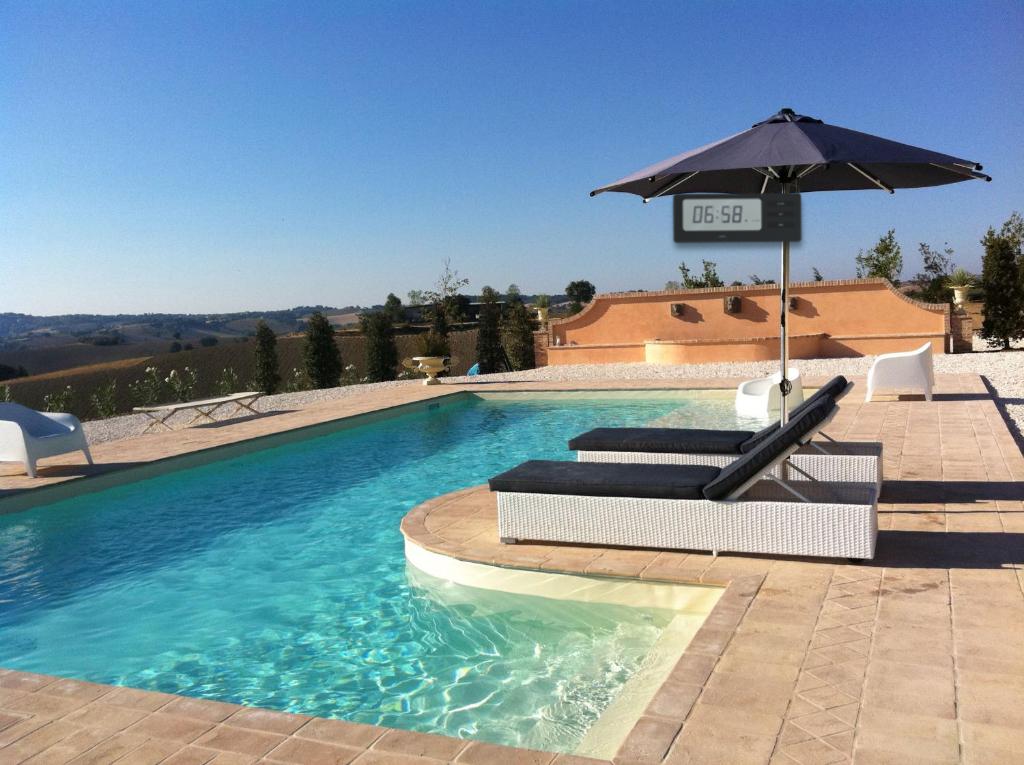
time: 6:58
